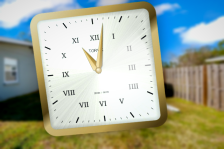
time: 11:02
